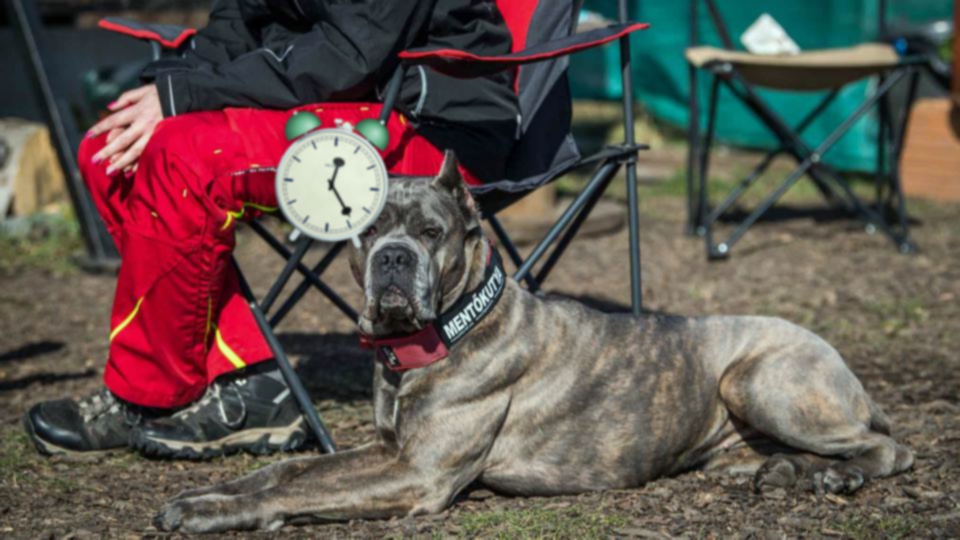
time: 12:24
